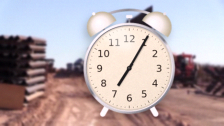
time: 7:05
